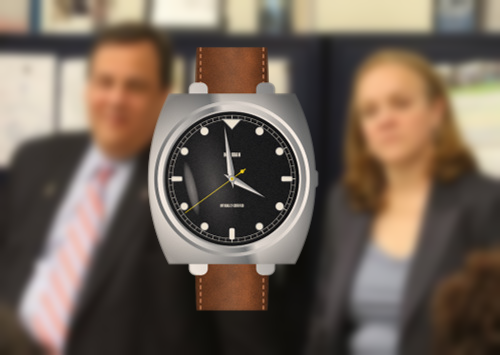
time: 3:58:39
